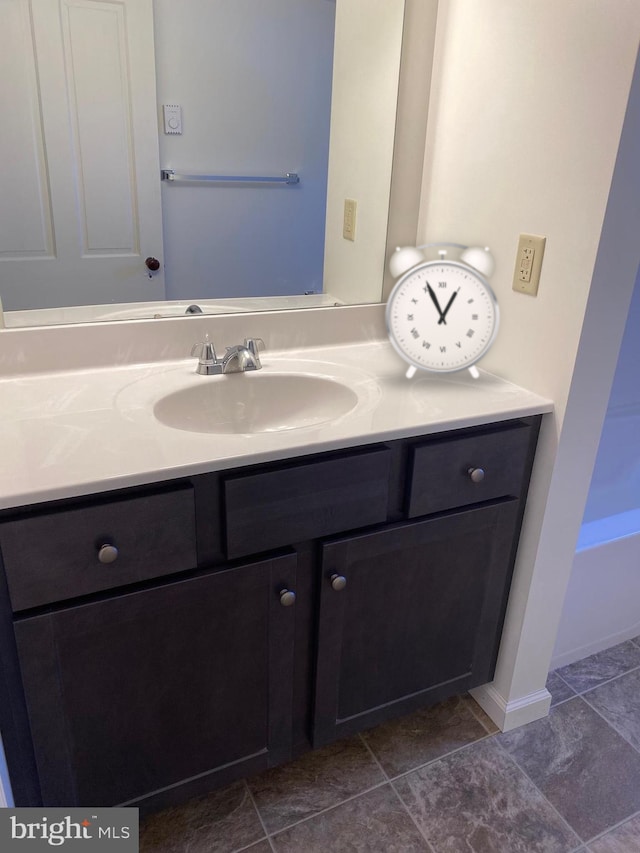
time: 12:56
